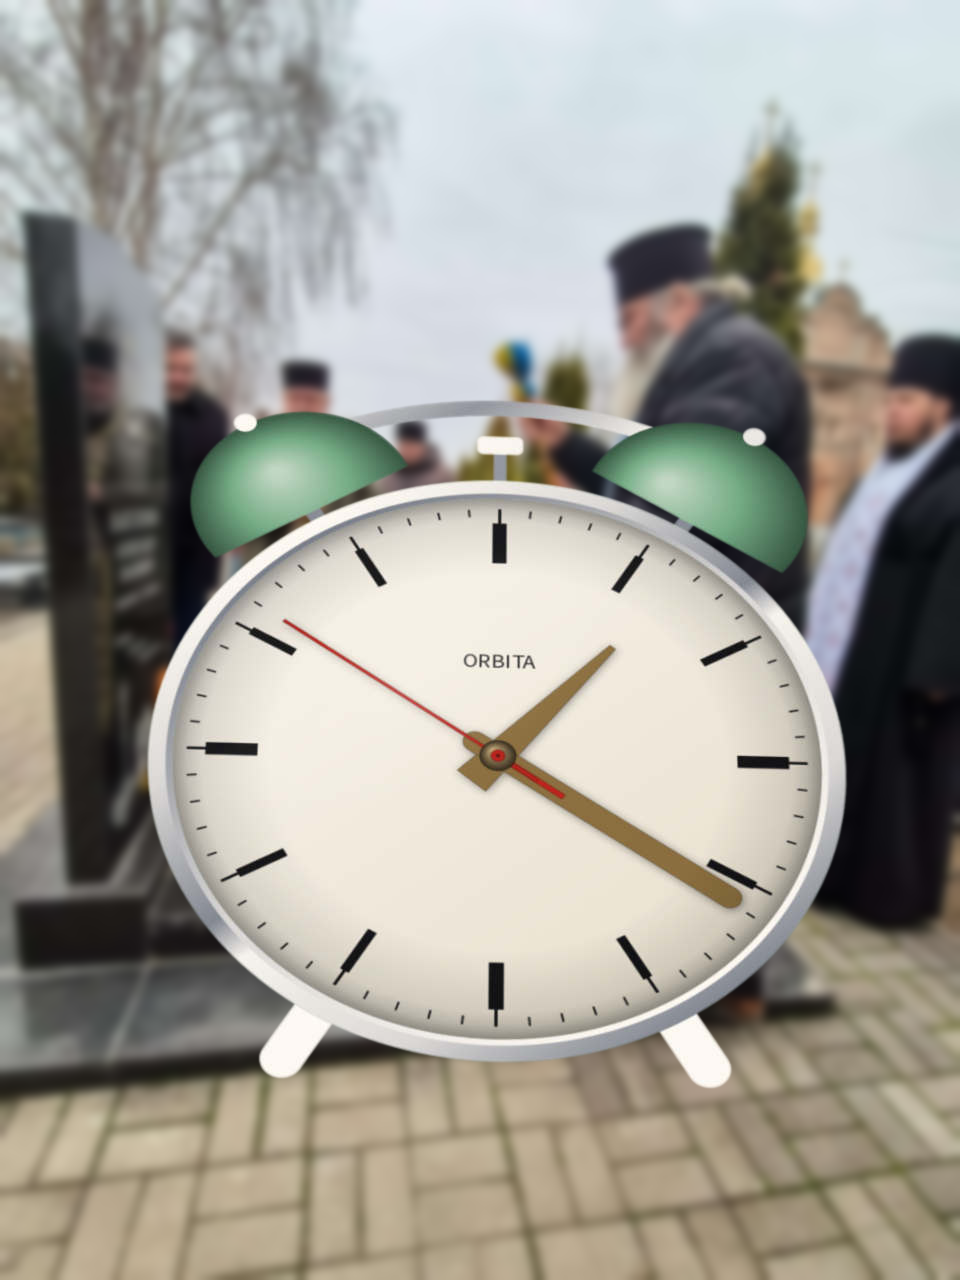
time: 1:20:51
